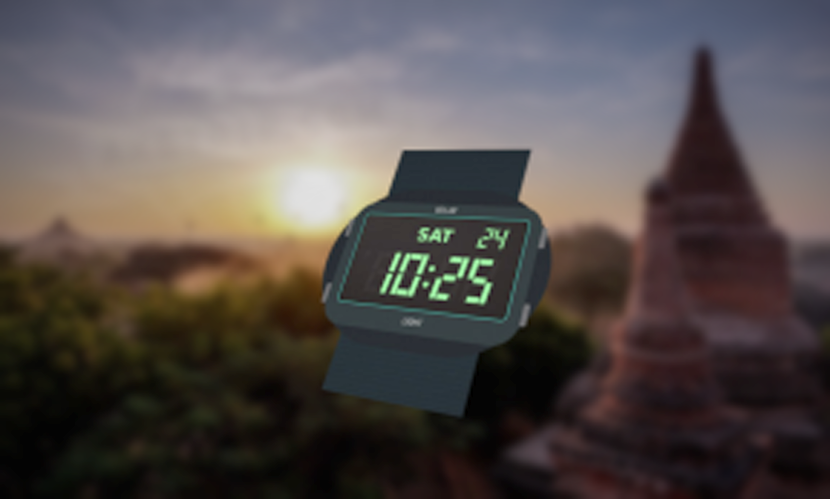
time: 10:25
